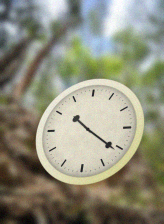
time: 10:21
